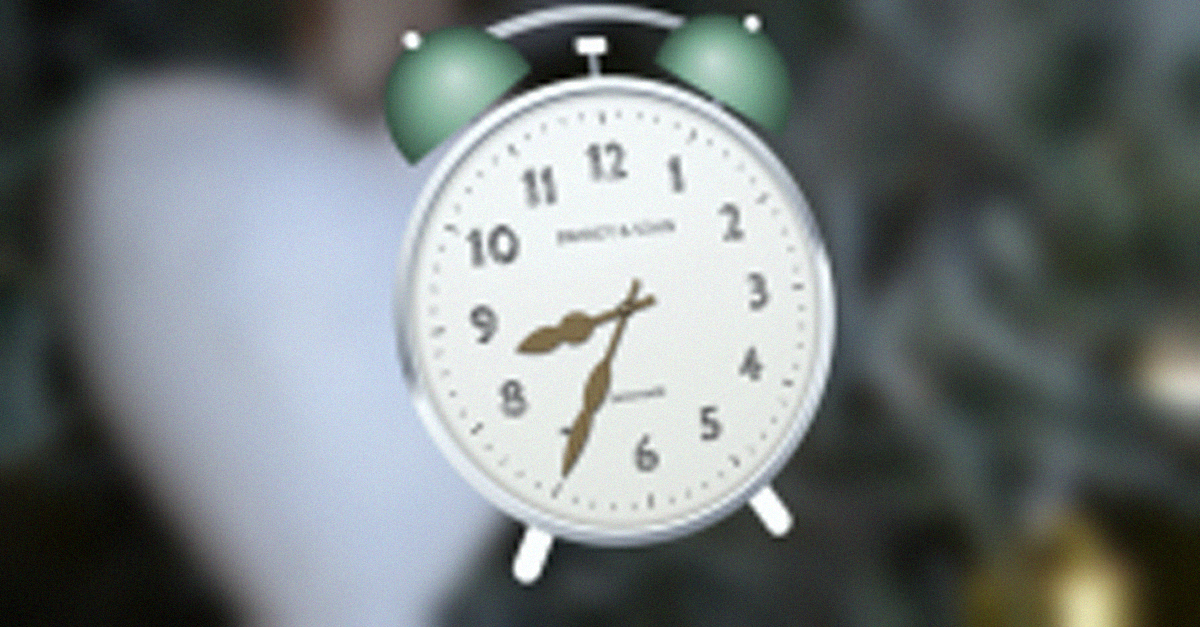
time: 8:35
